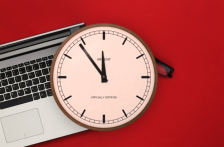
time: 11:54
